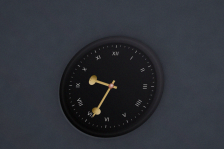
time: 9:34
